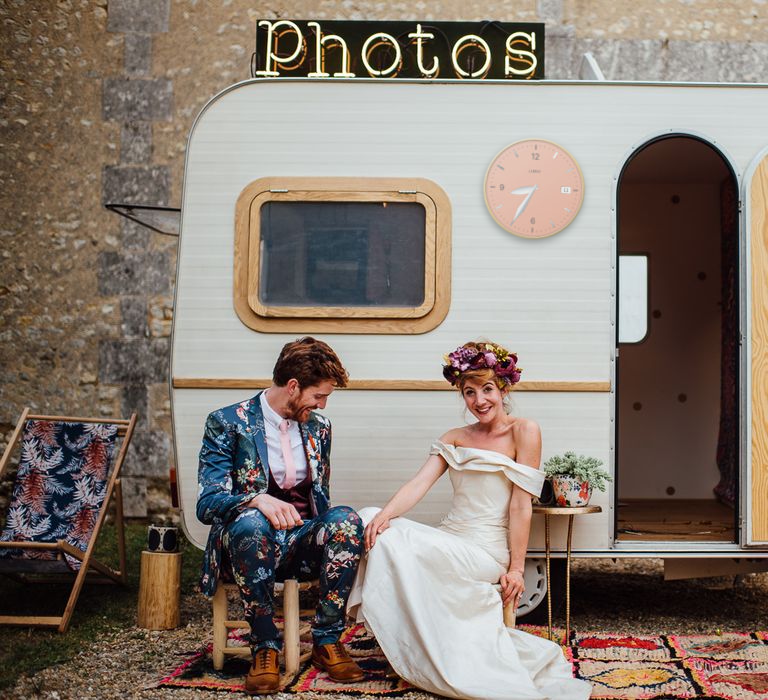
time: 8:35
